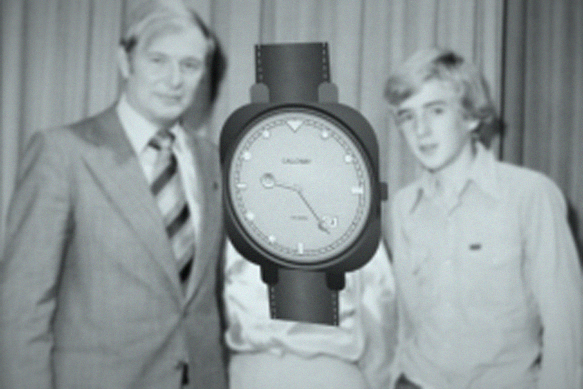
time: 9:24
